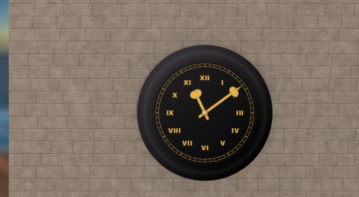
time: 11:09
